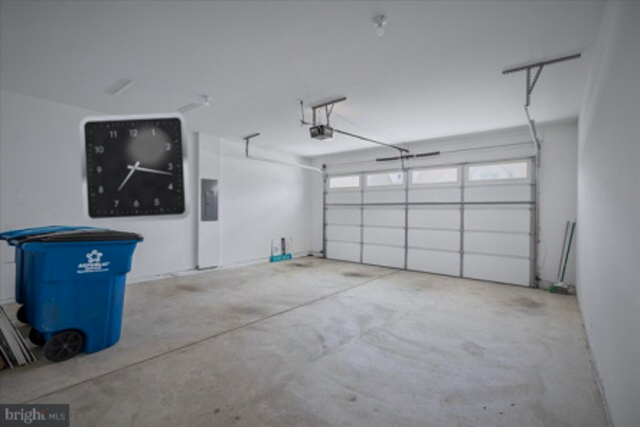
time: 7:17
